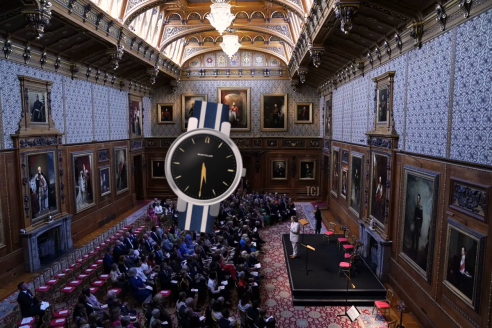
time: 5:30
